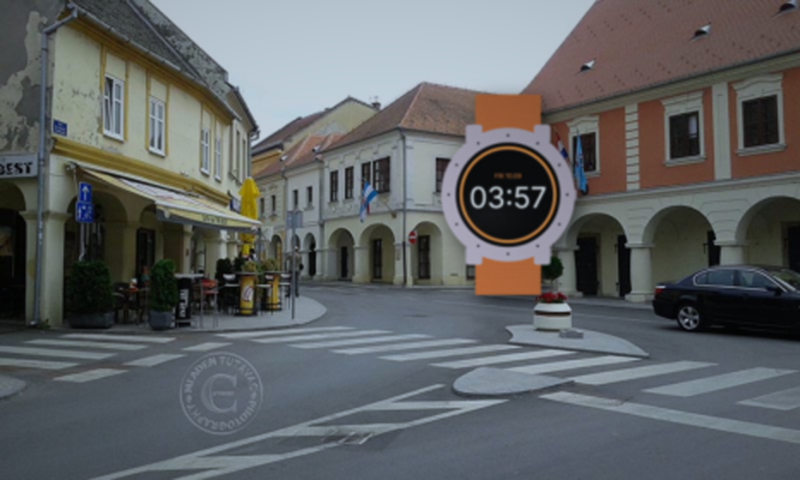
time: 3:57
